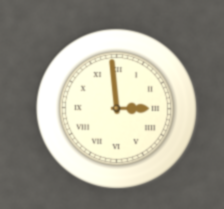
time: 2:59
